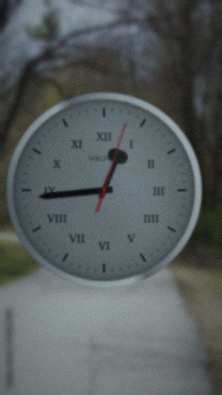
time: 12:44:03
